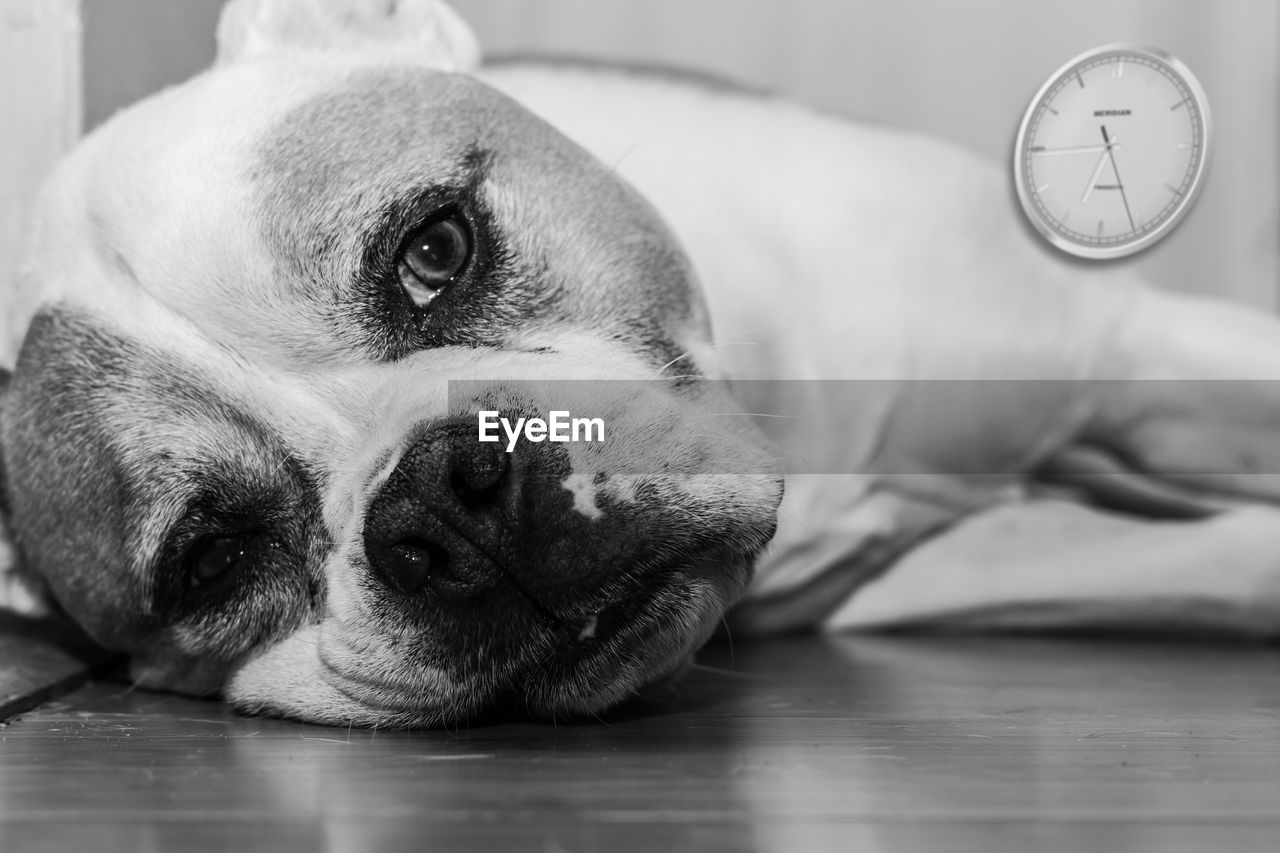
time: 6:44:26
